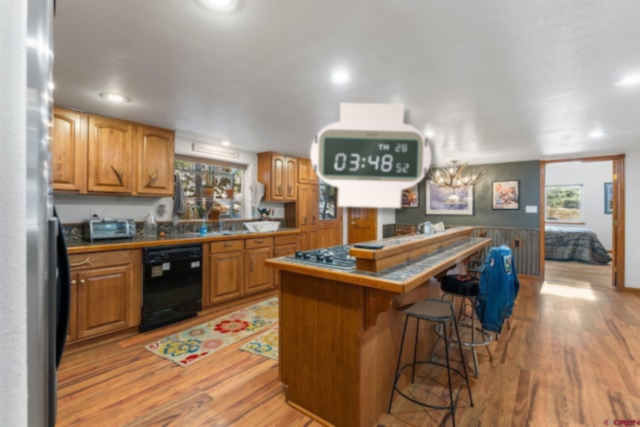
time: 3:48
